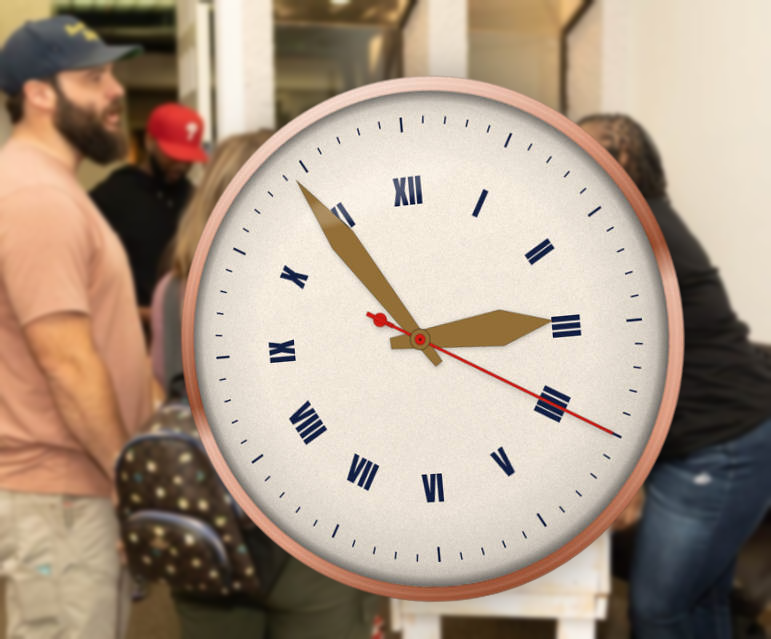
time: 2:54:20
